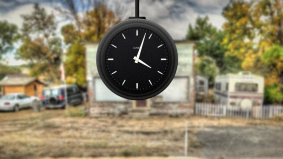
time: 4:03
